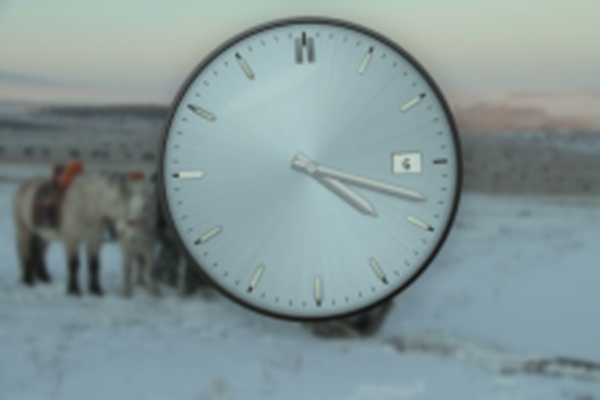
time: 4:18
